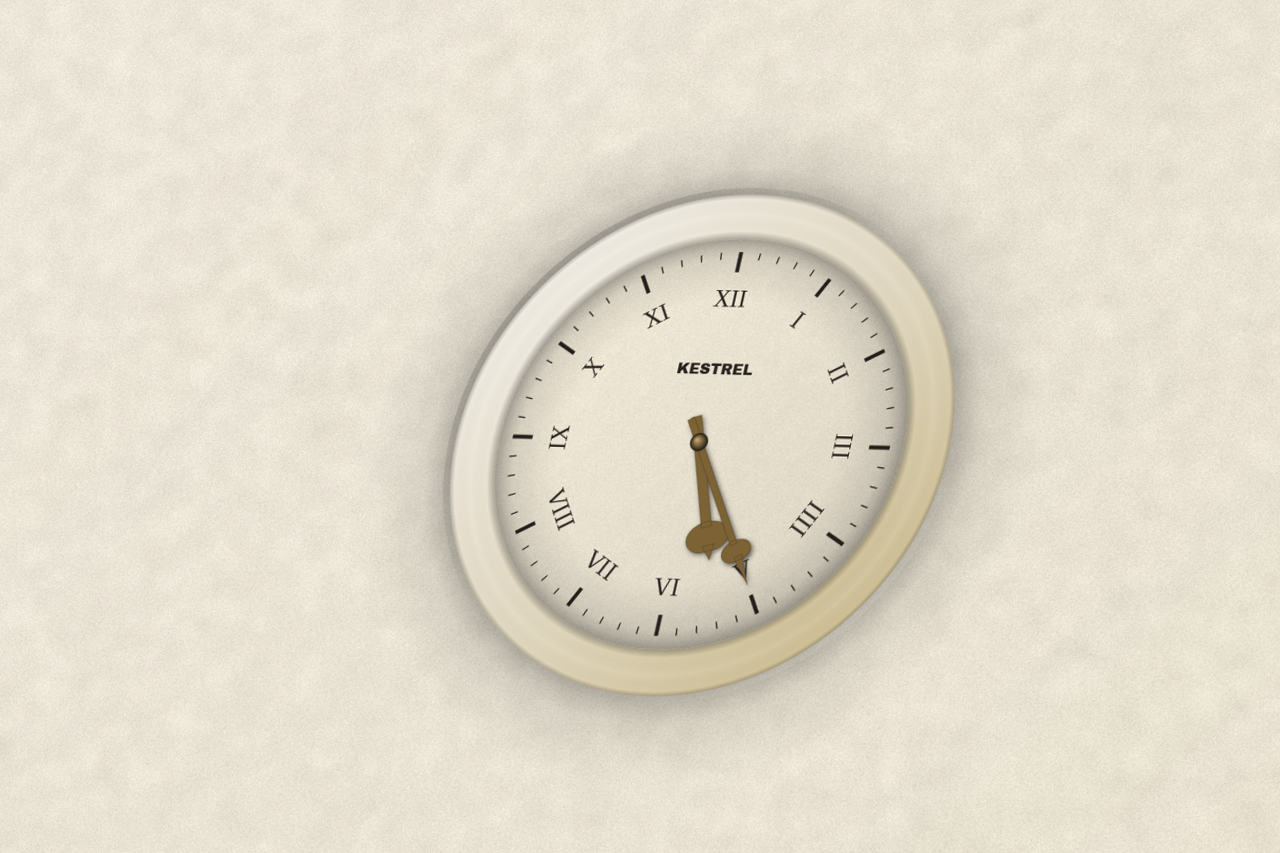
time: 5:25
